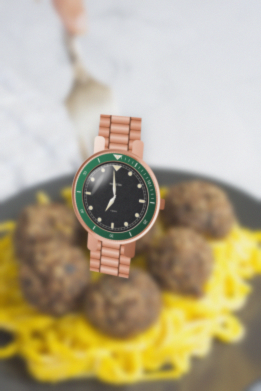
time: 6:59
